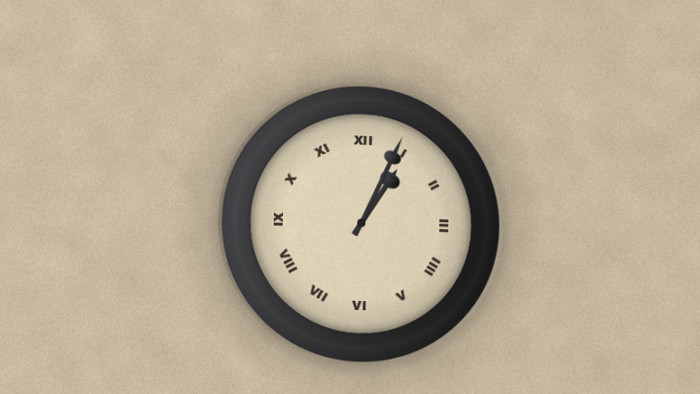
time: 1:04
